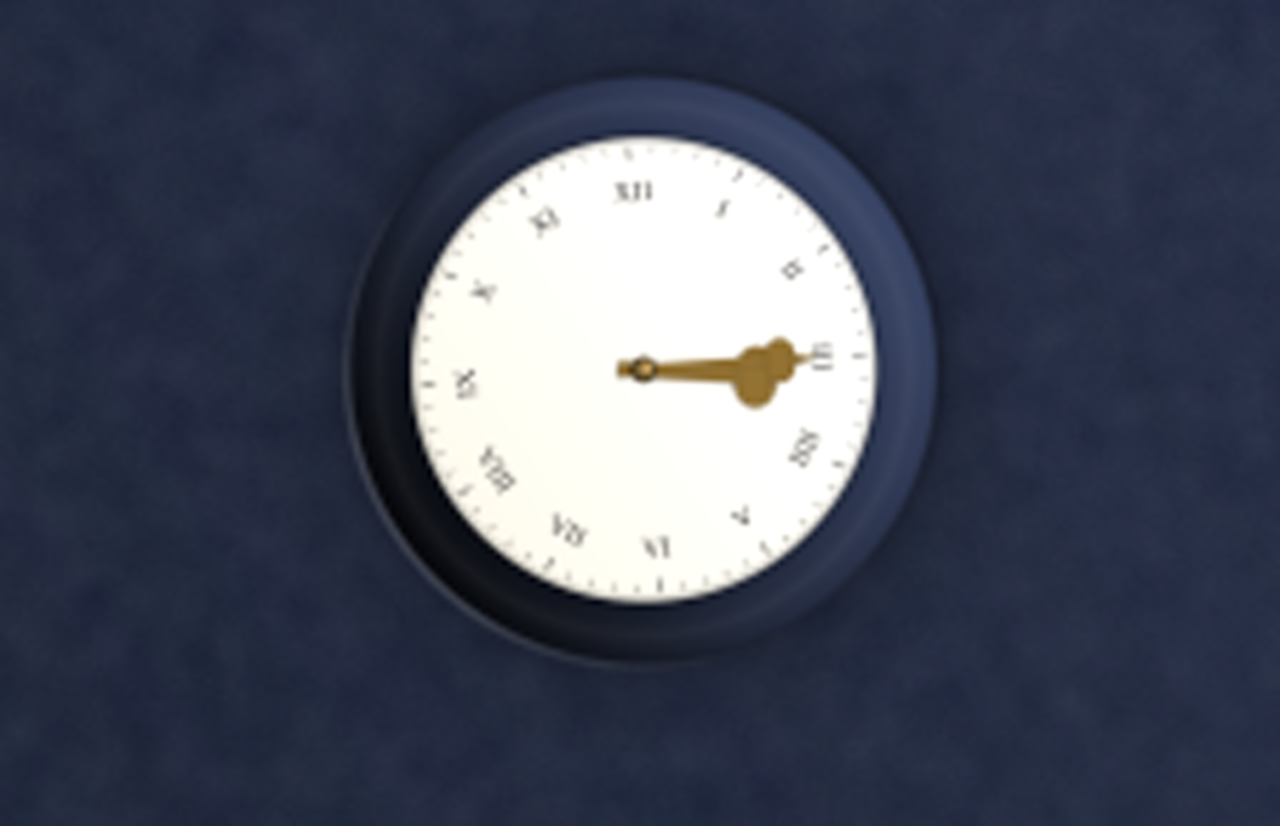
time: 3:15
